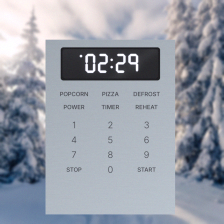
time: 2:29
